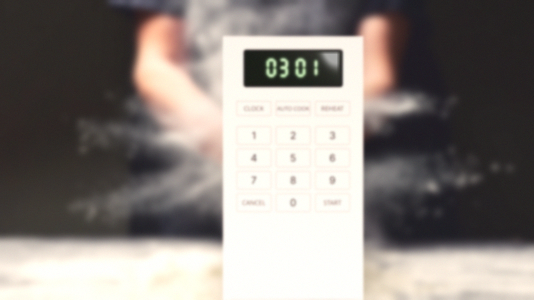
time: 3:01
